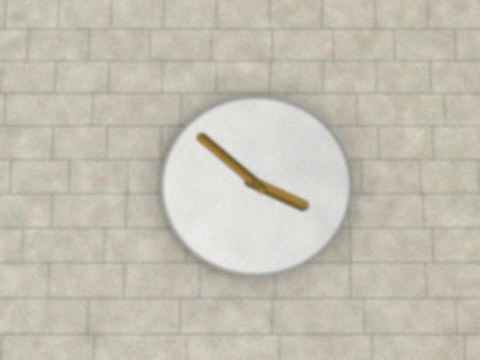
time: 3:52
